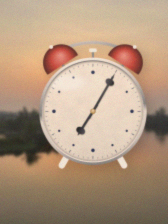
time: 7:05
